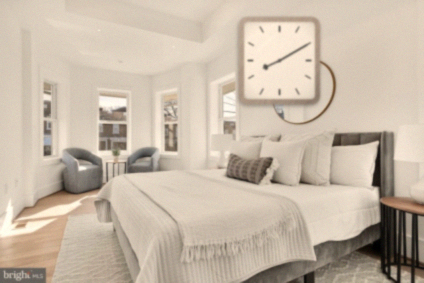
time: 8:10
